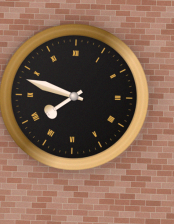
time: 7:48
